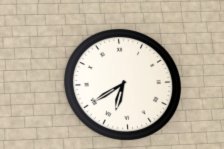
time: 6:40
